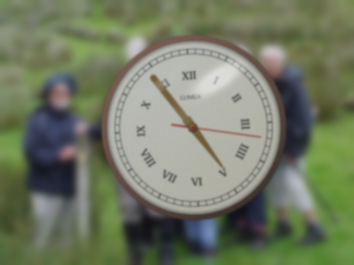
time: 4:54:17
